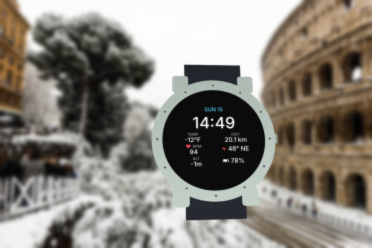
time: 14:49
